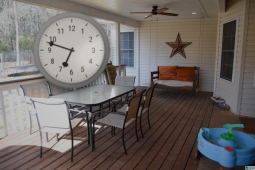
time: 6:48
